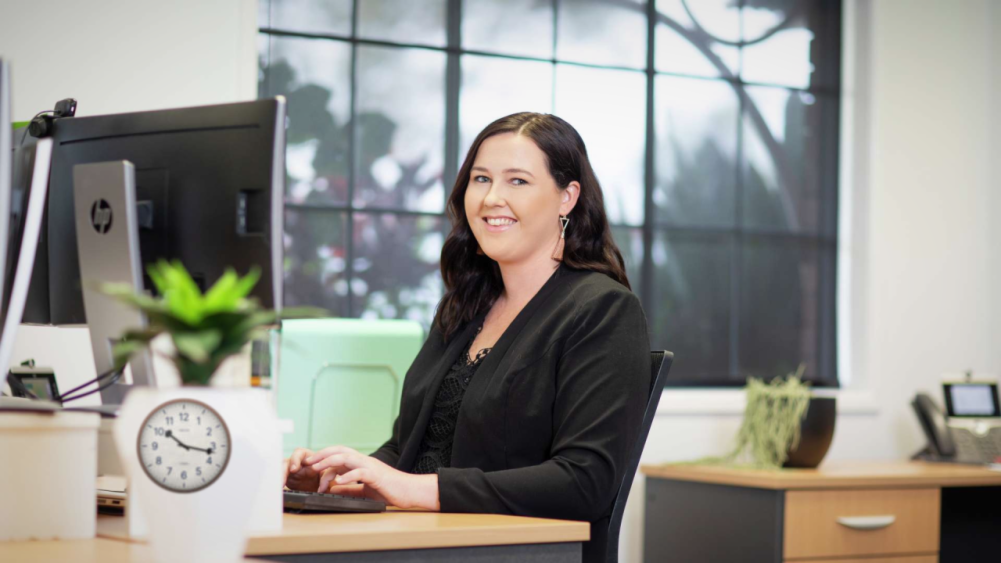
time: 10:17
